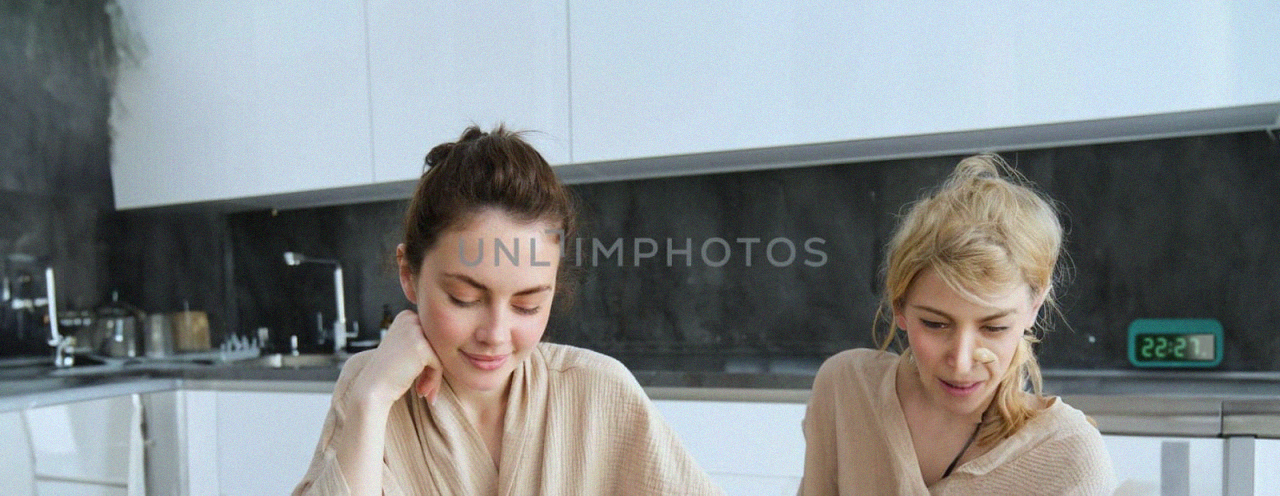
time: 22:27
